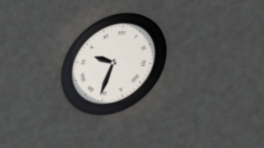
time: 9:31
